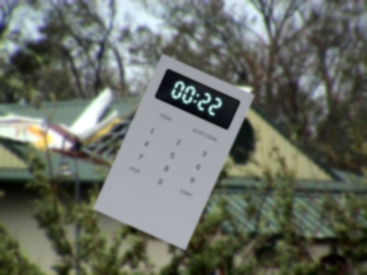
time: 0:22
